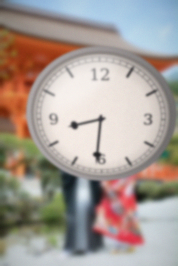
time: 8:31
